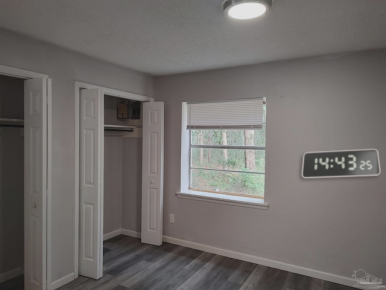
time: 14:43:25
